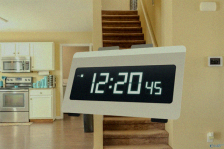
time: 12:20:45
